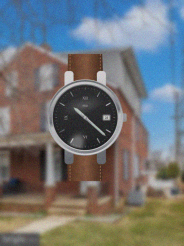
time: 10:22
